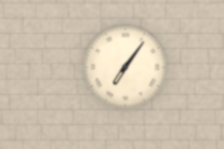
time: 7:06
